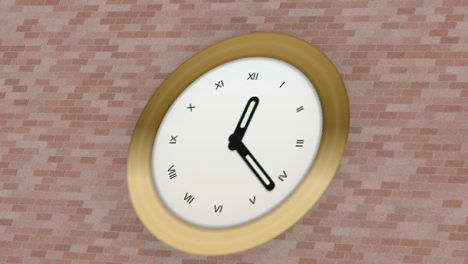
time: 12:22
